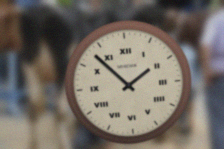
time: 1:53
